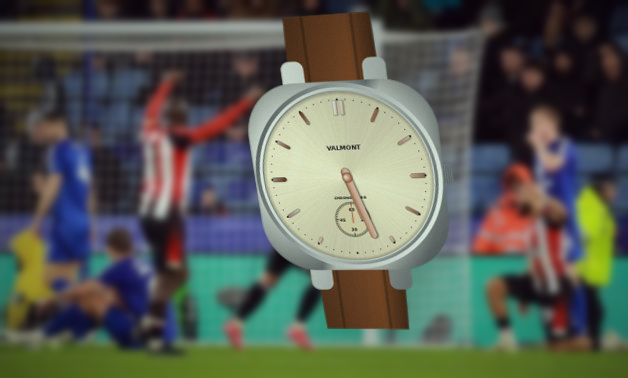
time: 5:27
